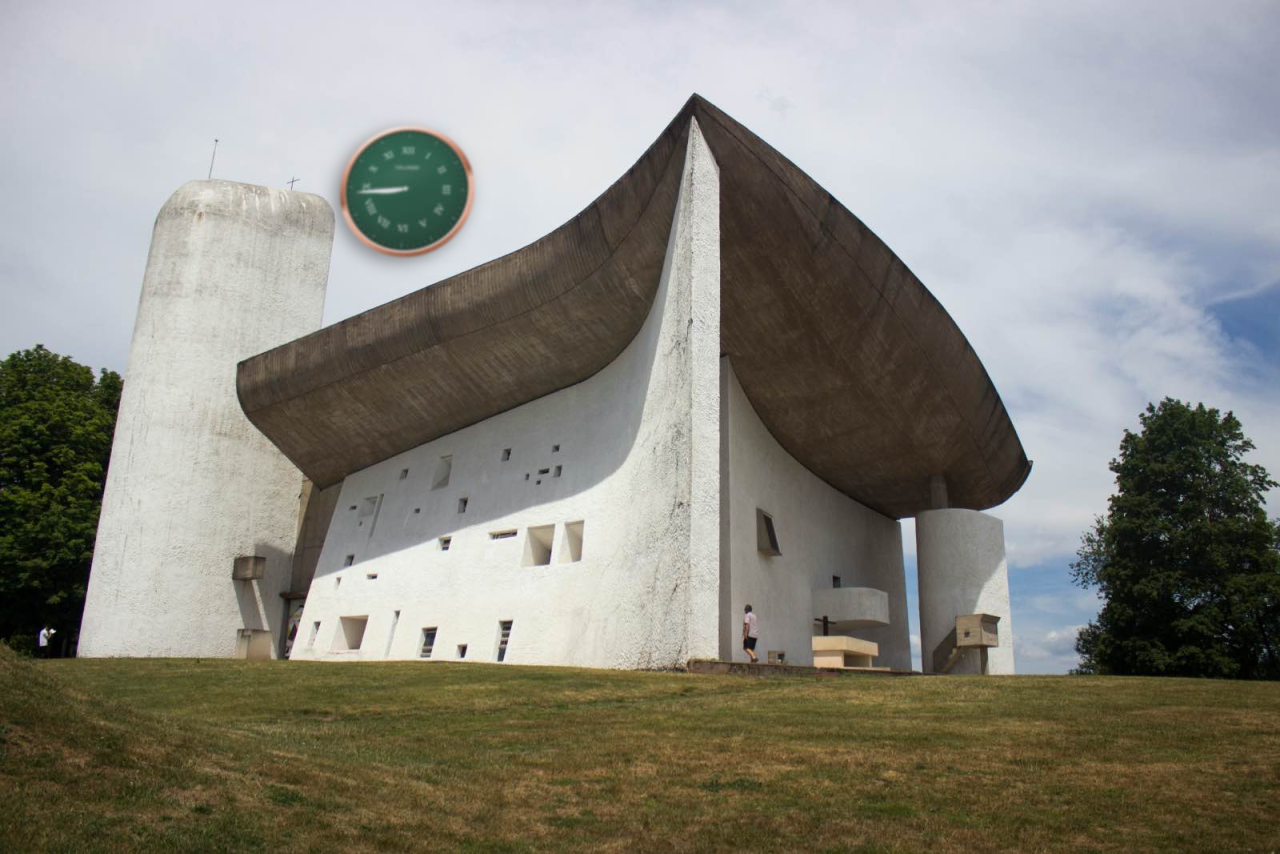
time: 8:44
